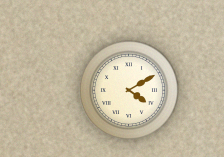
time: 4:10
